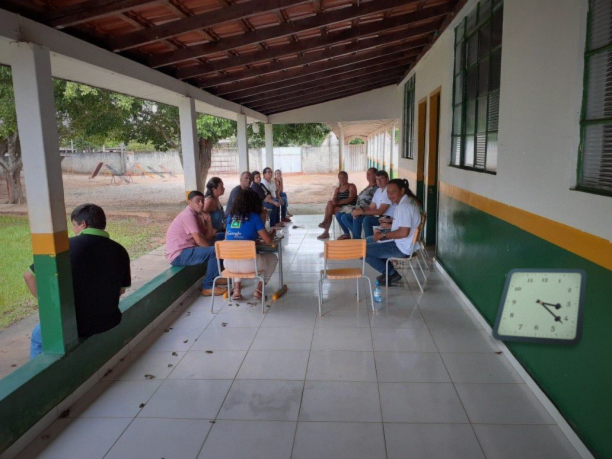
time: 3:22
